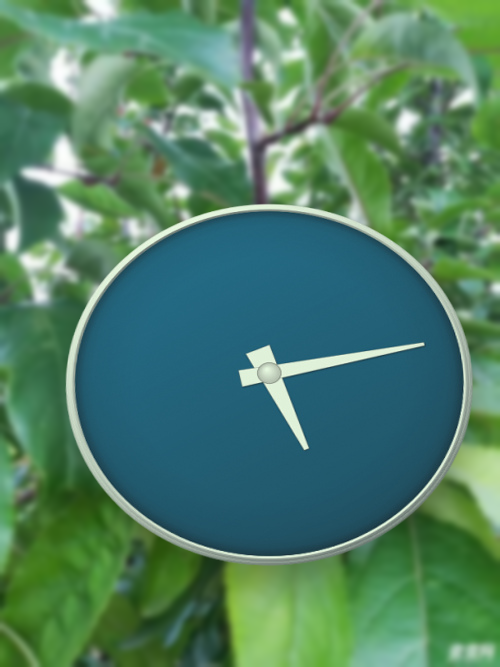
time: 5:13
